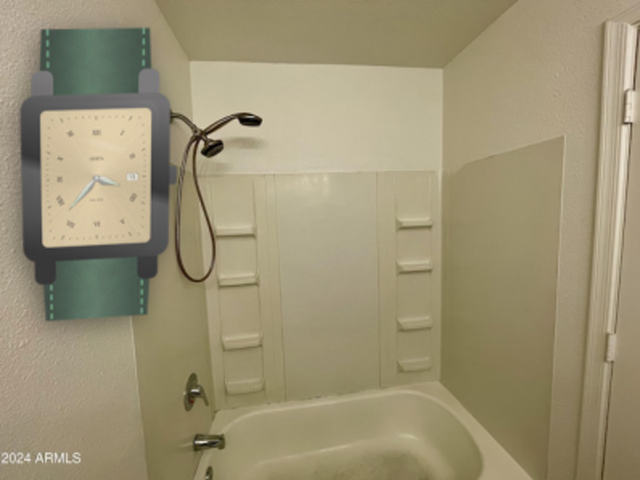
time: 3:37
